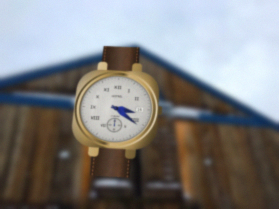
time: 3:21
